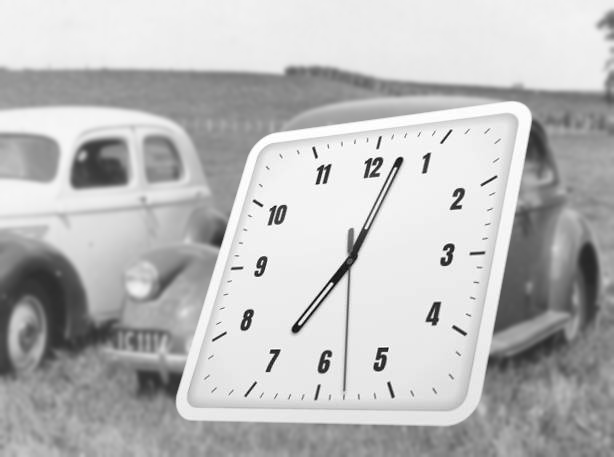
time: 7:02:28
